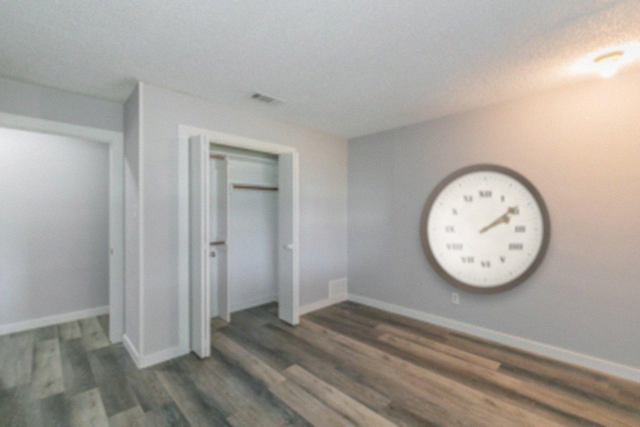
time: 2:09
